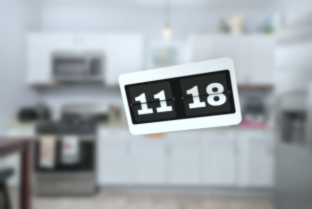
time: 11:18
